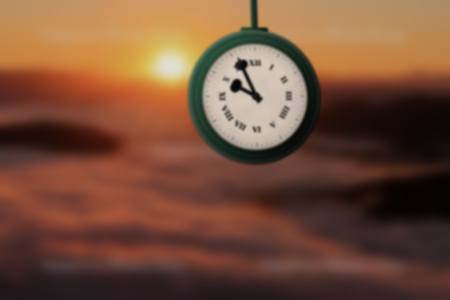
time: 9:56
